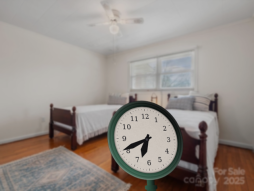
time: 6:41
